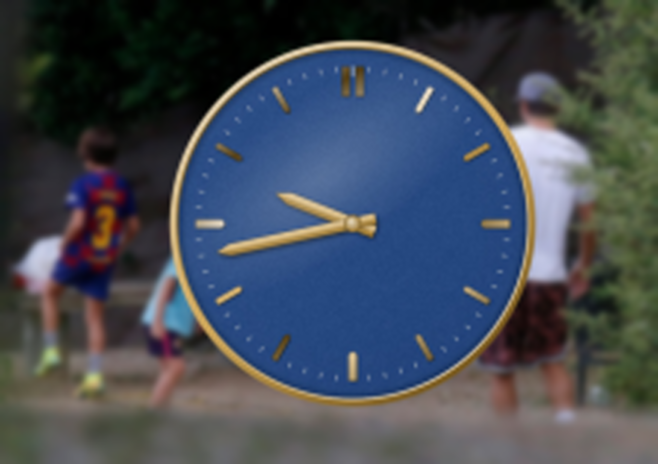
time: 9:43
